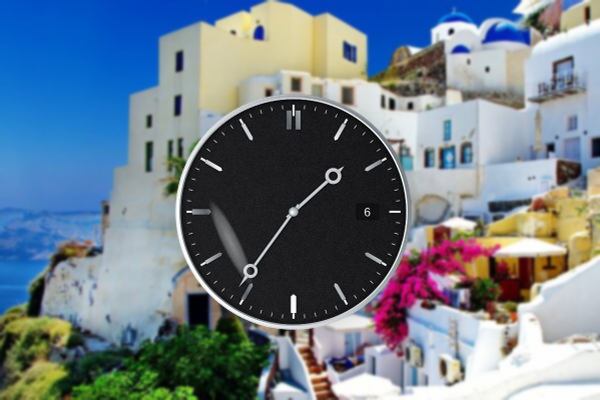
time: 1:36
